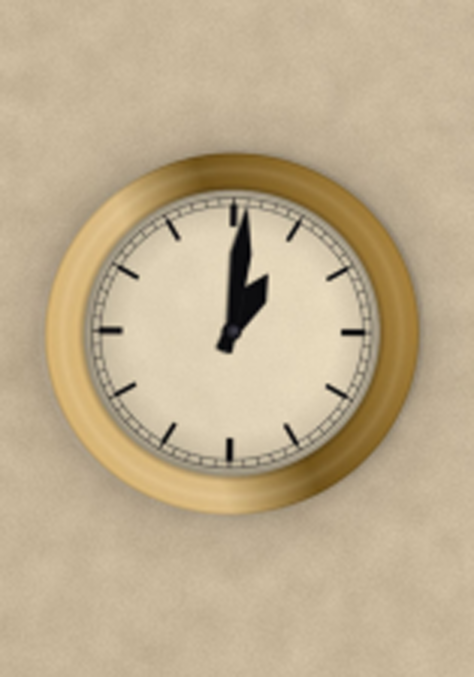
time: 1:01
